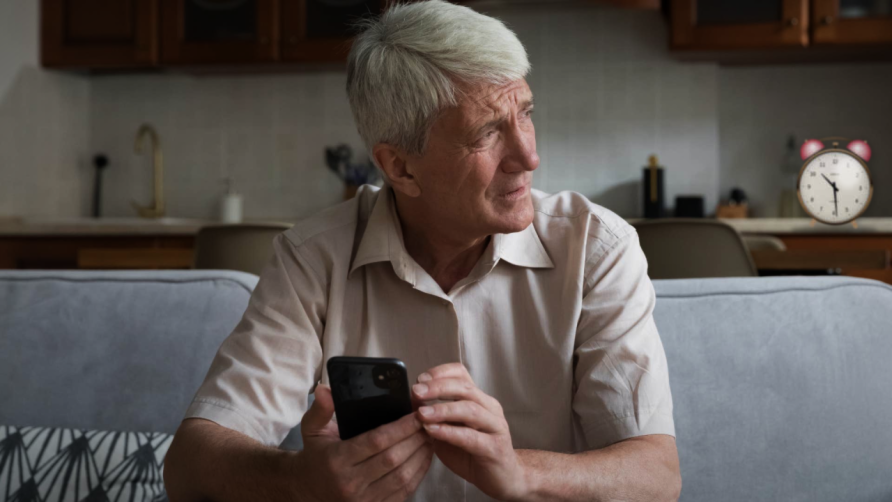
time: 10:29
